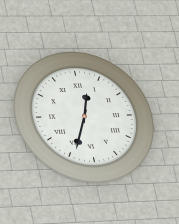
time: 12:34
